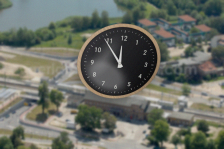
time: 11:54
